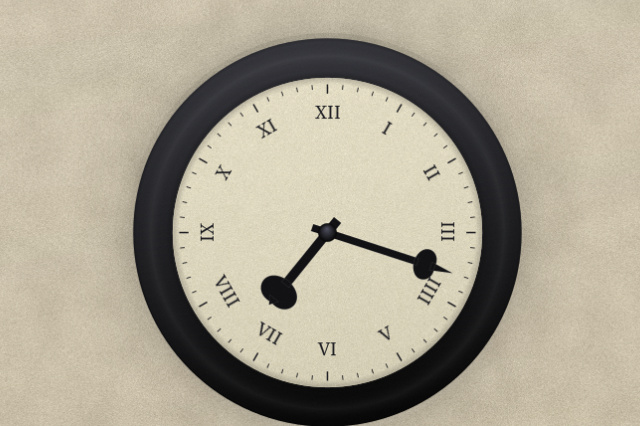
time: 7:18
